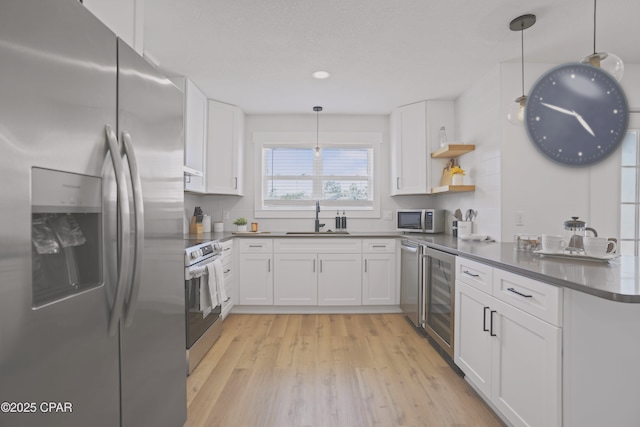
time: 4:49
